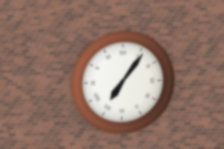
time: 7:06
